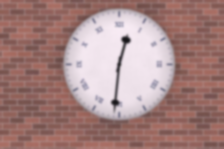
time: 12:31
